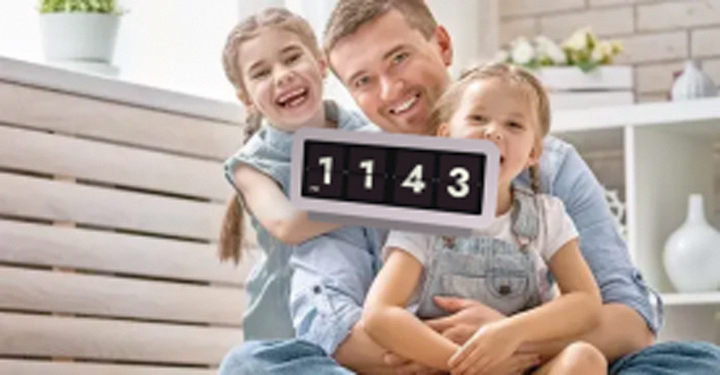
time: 11:43
